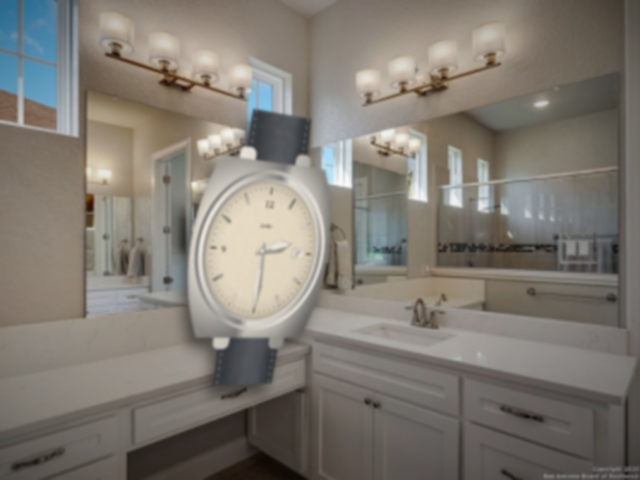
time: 2:30
